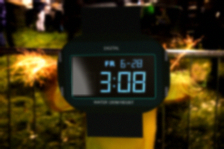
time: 3:08
